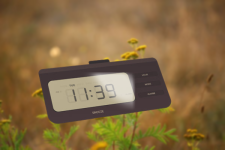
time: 11:39
